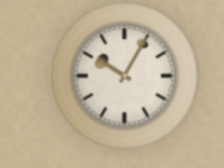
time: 10:05
